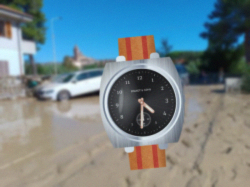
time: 4:31
